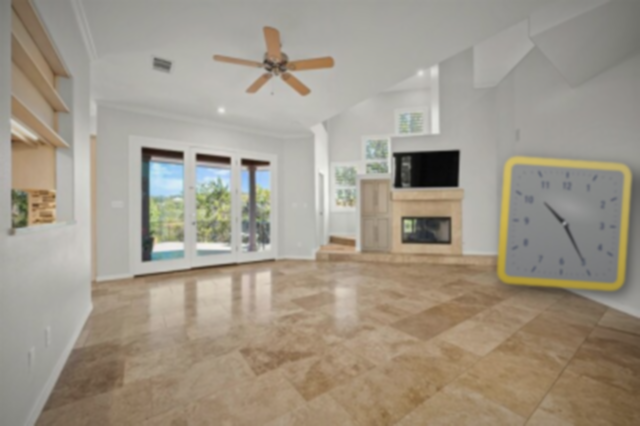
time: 10:25
